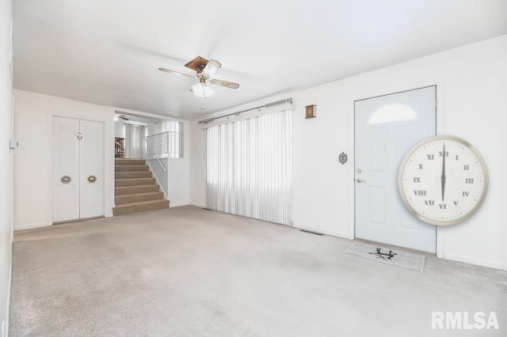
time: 6:00
